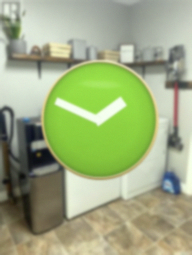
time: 1:49
